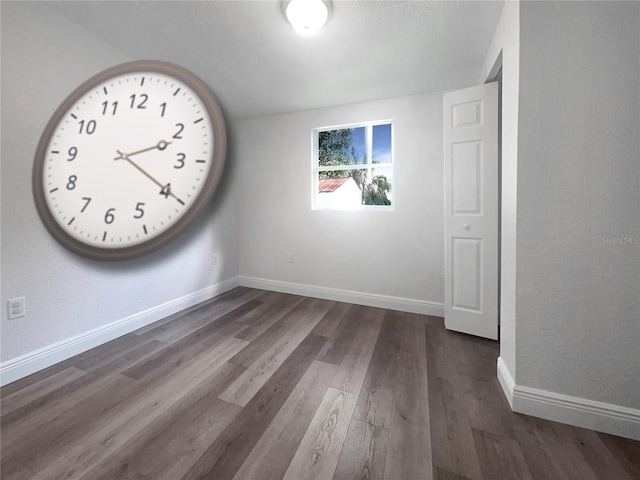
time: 2:20
